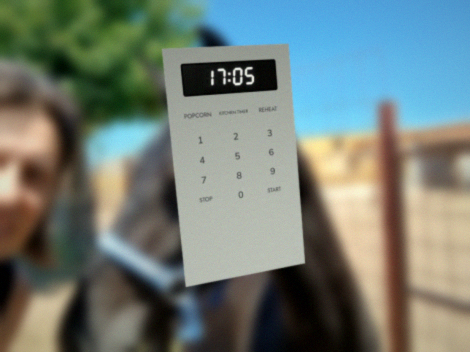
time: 17:05
